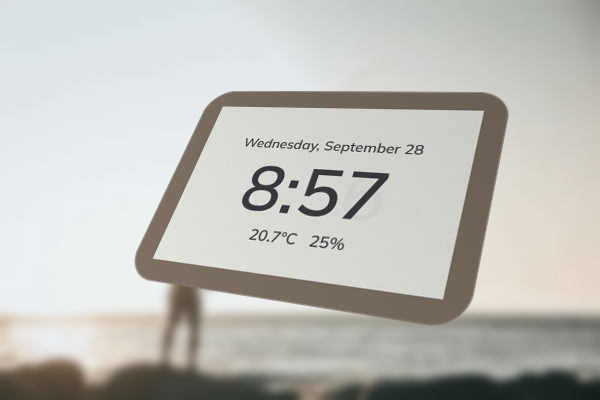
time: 8:57
